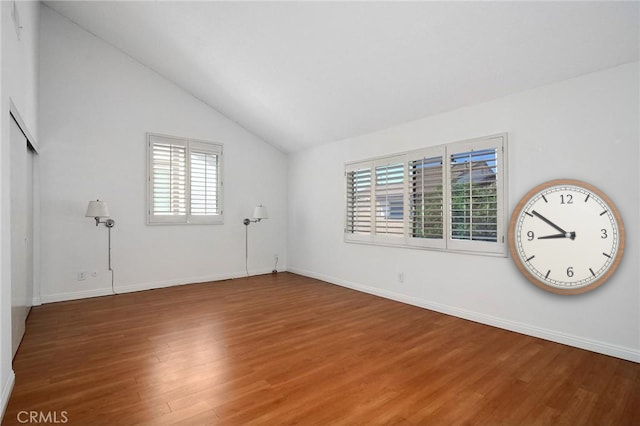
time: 8:51
